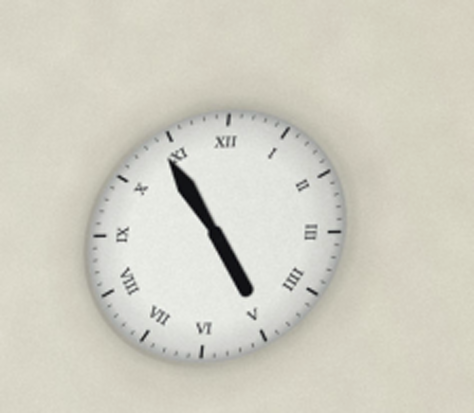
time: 4:54
